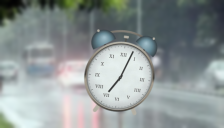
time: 7:03
